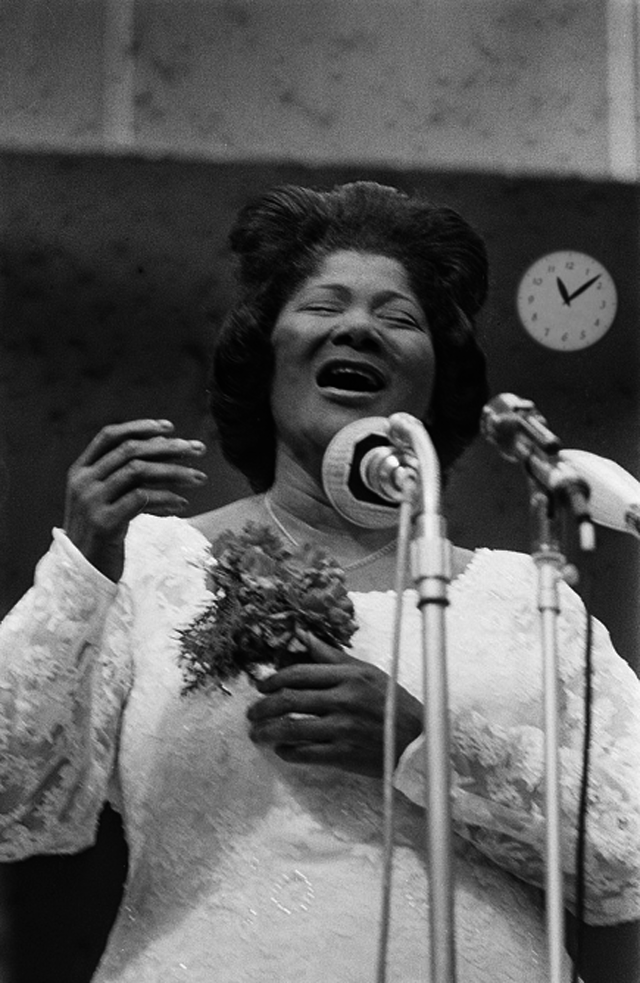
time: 11:08
